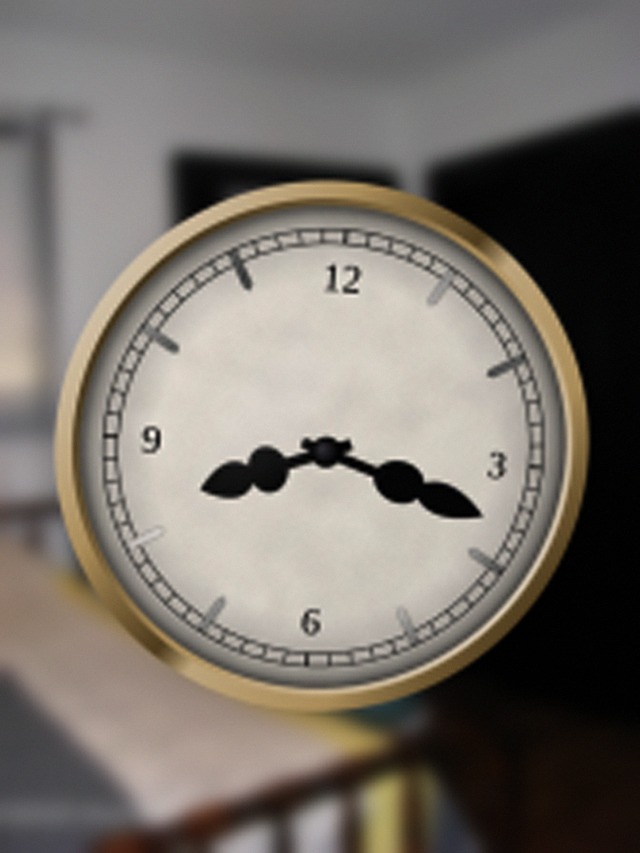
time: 8:18
